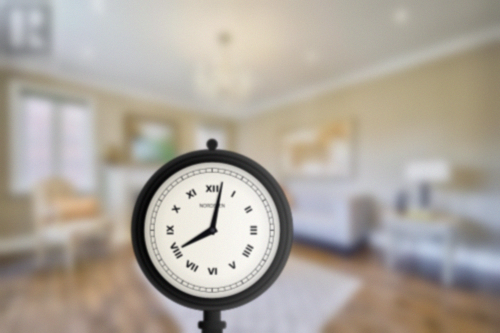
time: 8:02
